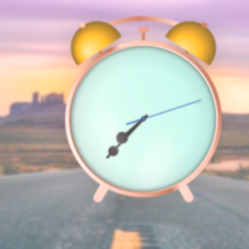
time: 7:37:12
